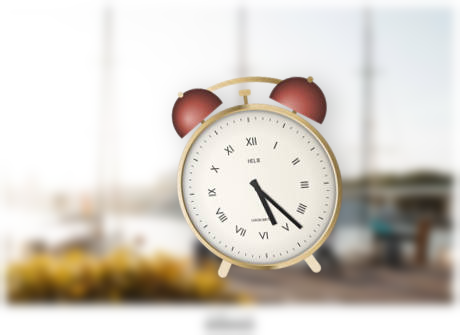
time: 5:23
